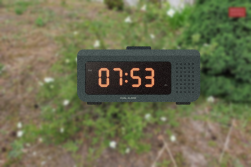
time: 7:53
